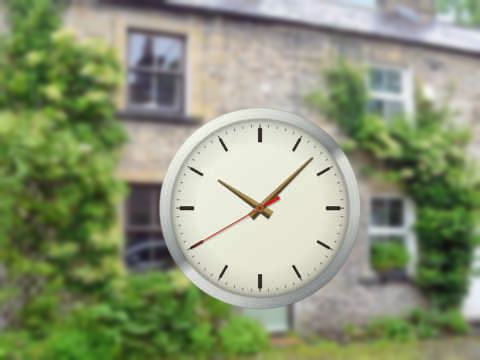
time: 10:07:40
